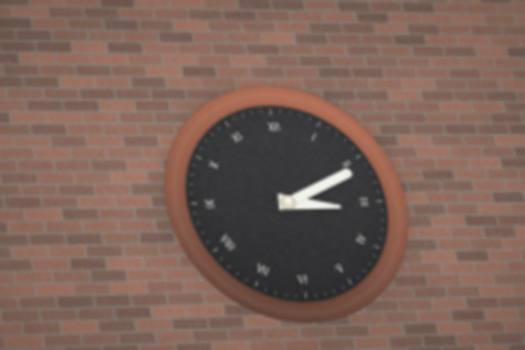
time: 3:11
